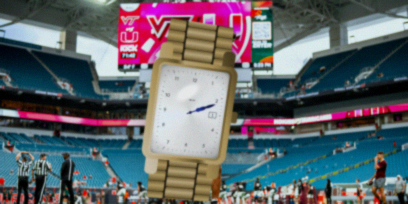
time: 2:11
